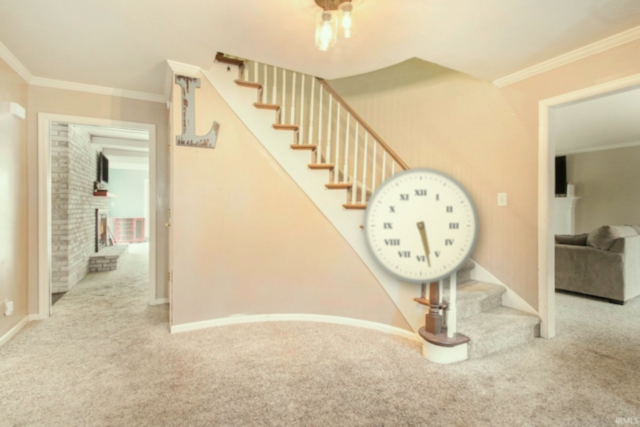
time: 5:28
